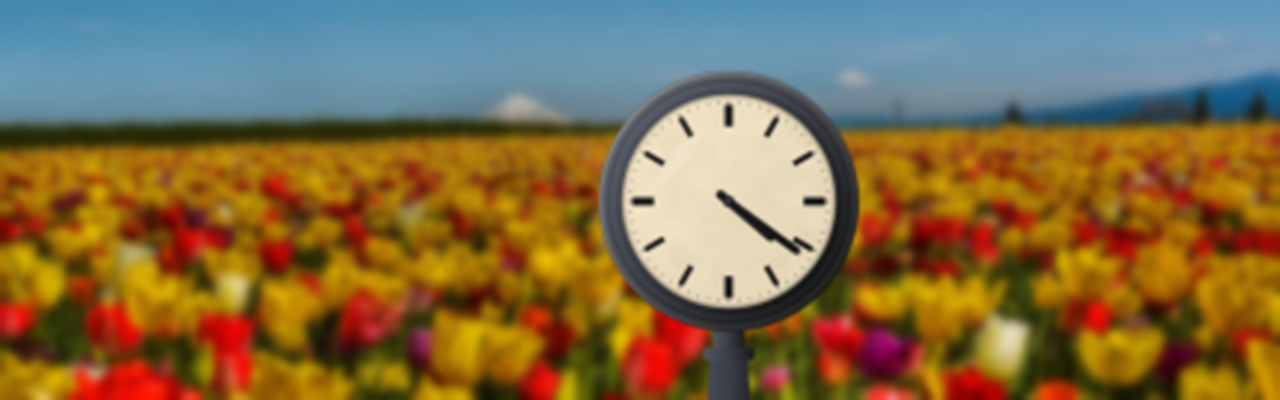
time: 4:21
